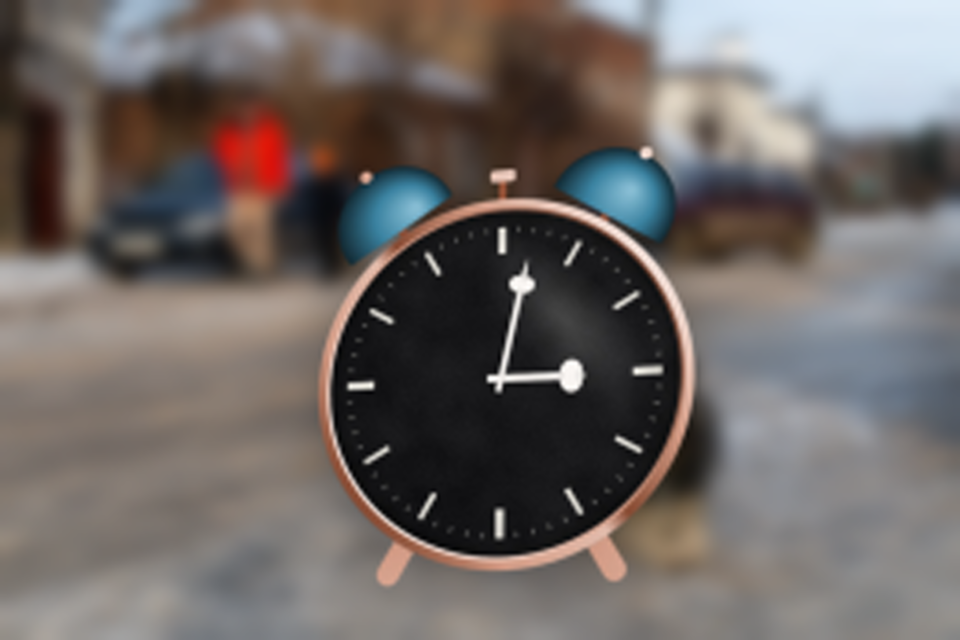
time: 3:02
